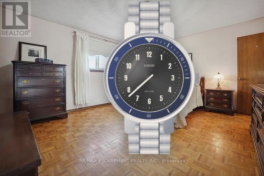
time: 7:38
